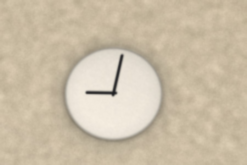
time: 9:02
